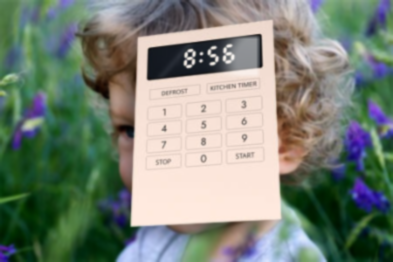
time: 8:56
